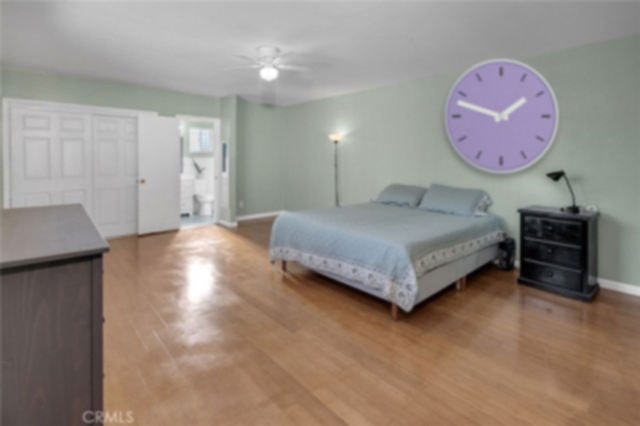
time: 1:48
